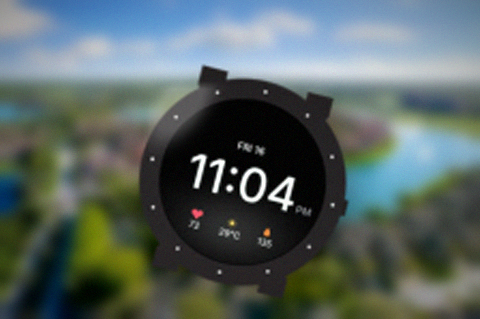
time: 11:04
